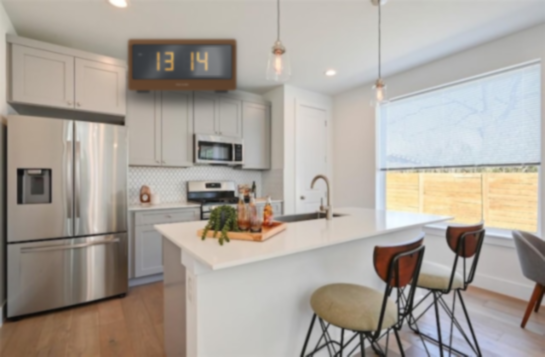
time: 13:14
